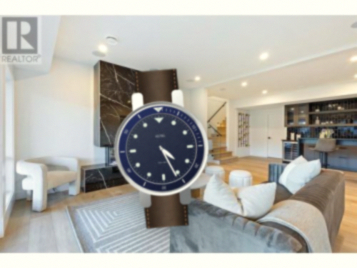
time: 4:26
